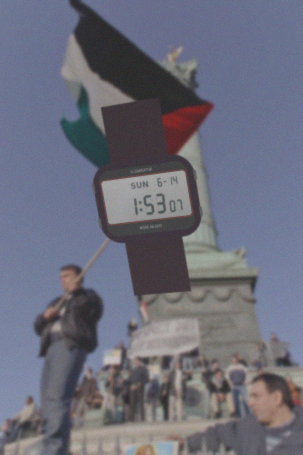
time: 1:53:07
